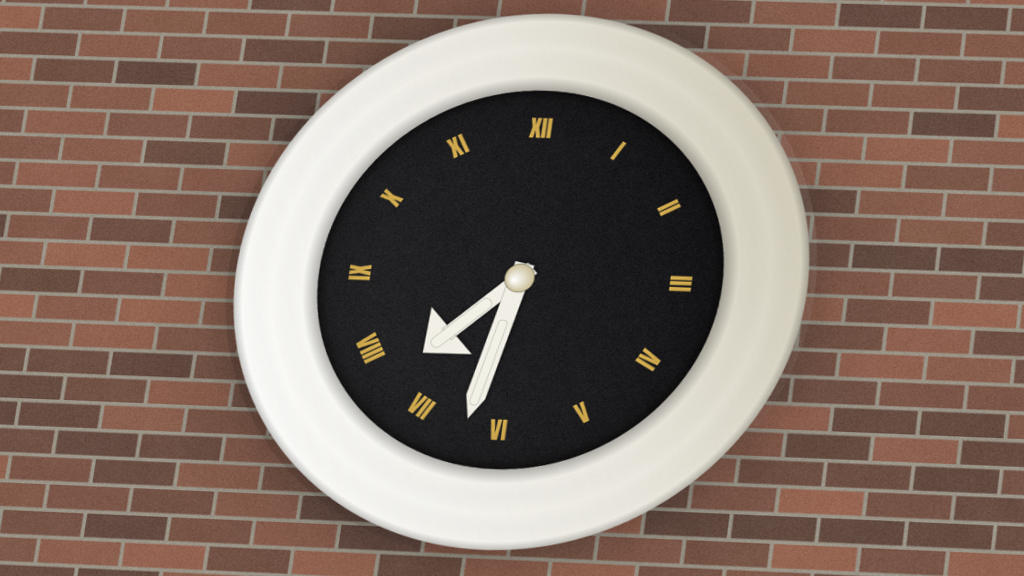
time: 7:32
